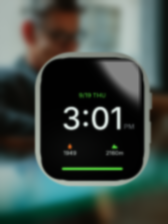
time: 3:01
